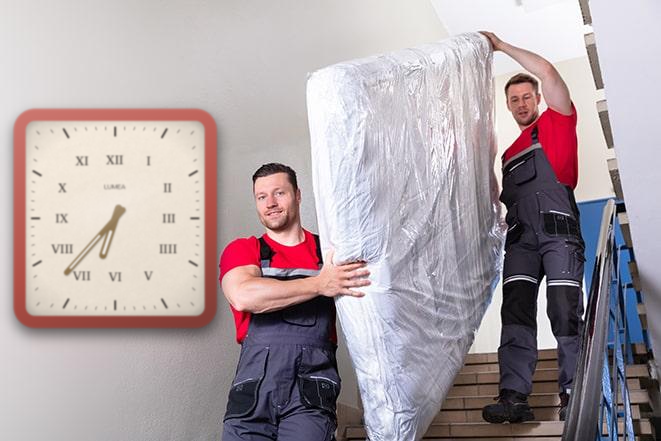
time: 6:37
